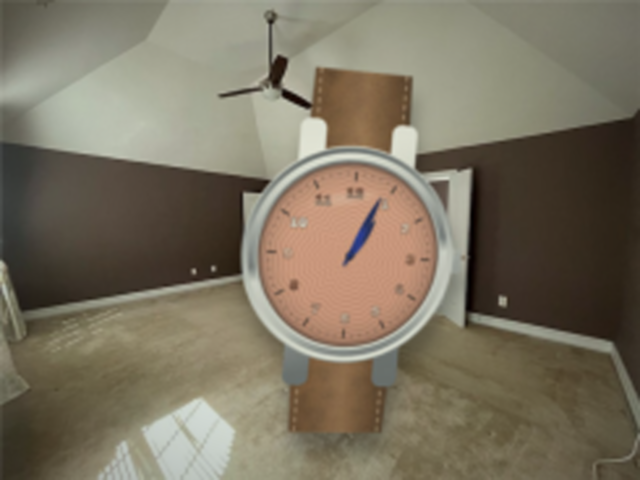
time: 1:04
